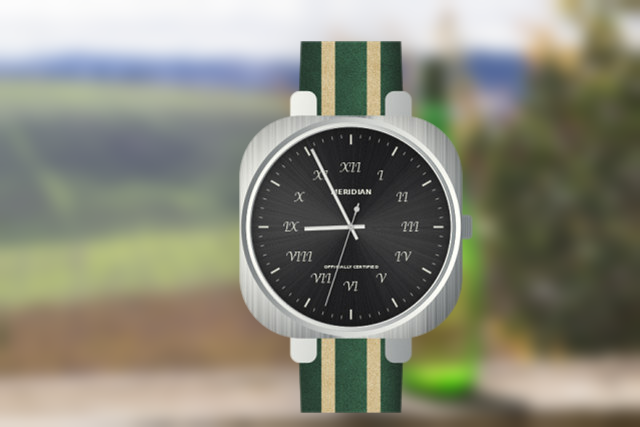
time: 8:55:33
